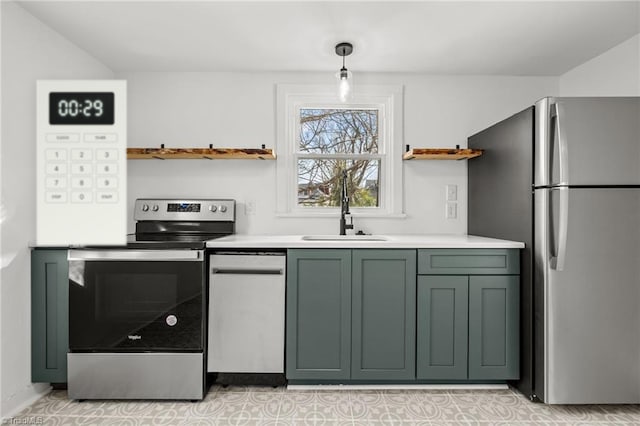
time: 0:29
